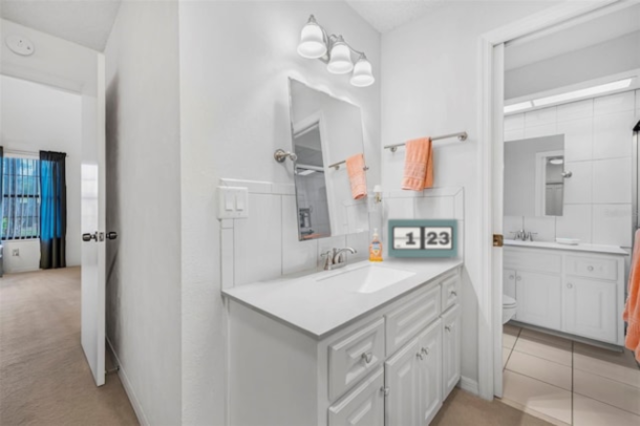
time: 1:23
